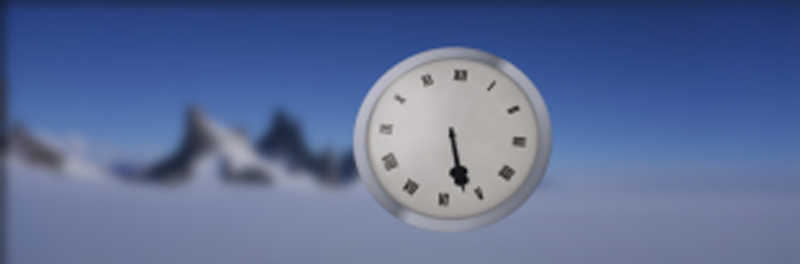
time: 5:27
